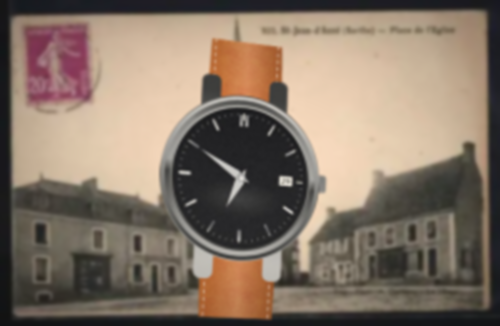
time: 6:50
